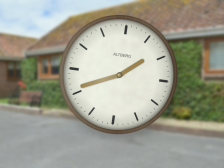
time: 1:41
